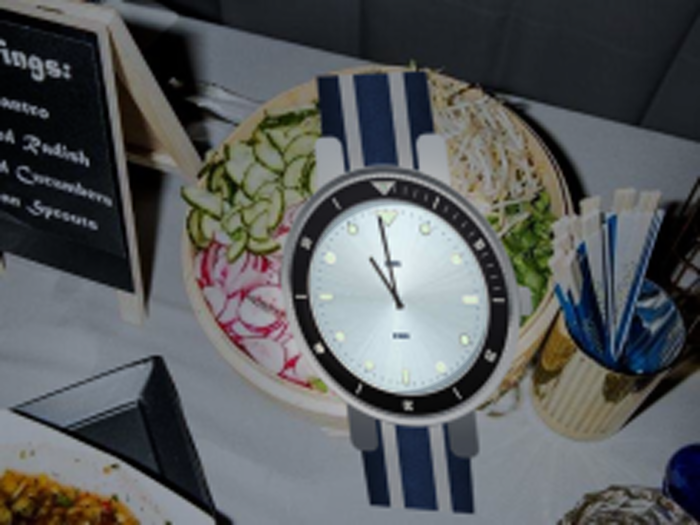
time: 10:59
